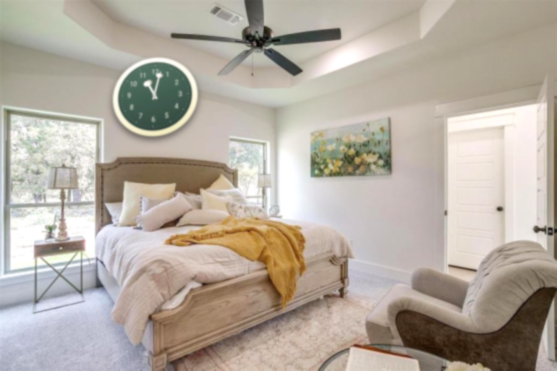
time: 11:02
